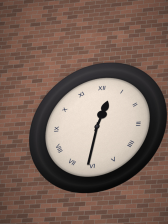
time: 12:31
